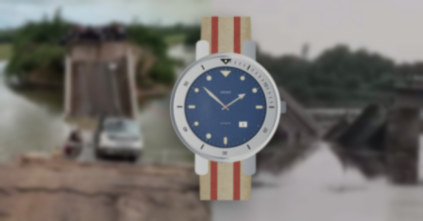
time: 1:52
